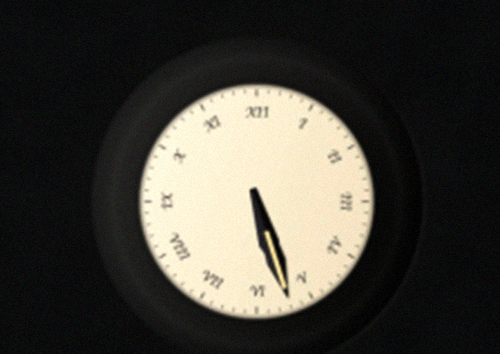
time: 5:27
